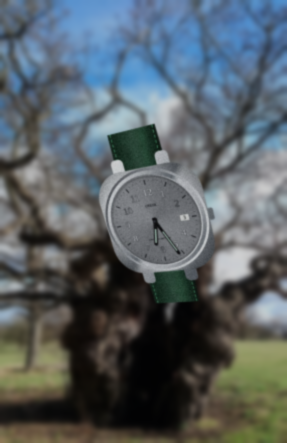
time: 6:26
